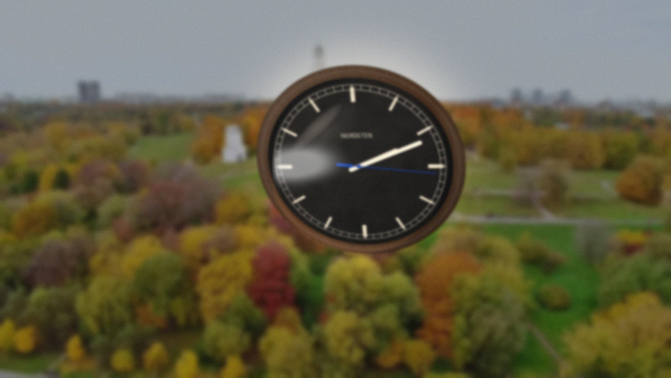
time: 2:11:16
